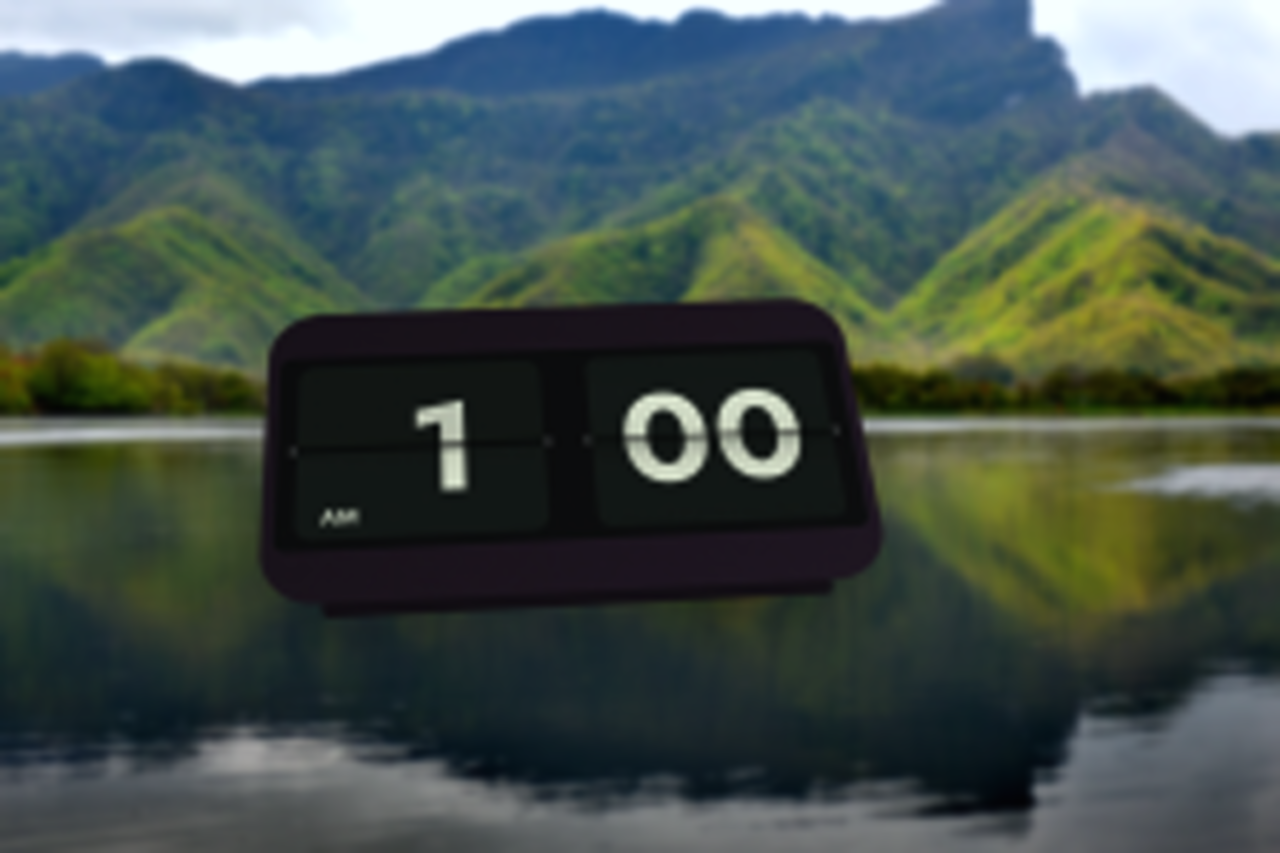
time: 1:00
